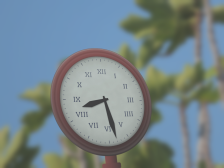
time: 8:28
